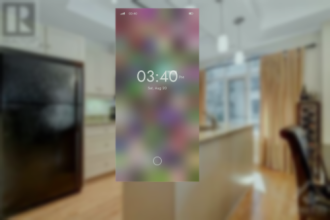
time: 3:40
